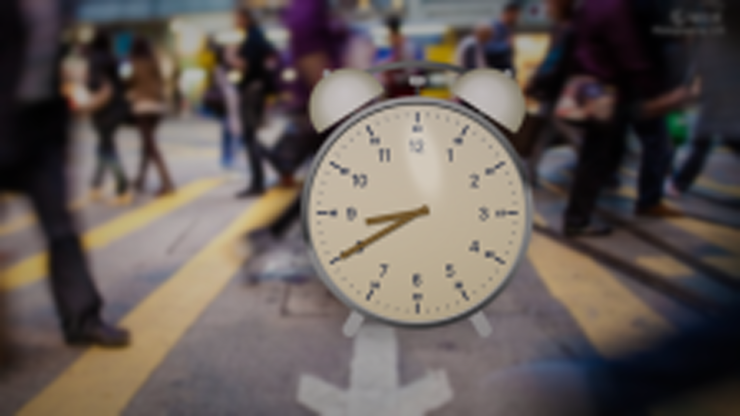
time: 8:40
